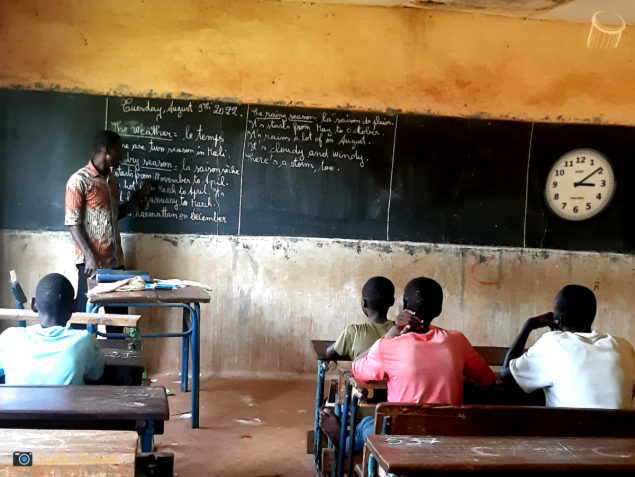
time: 3:09
